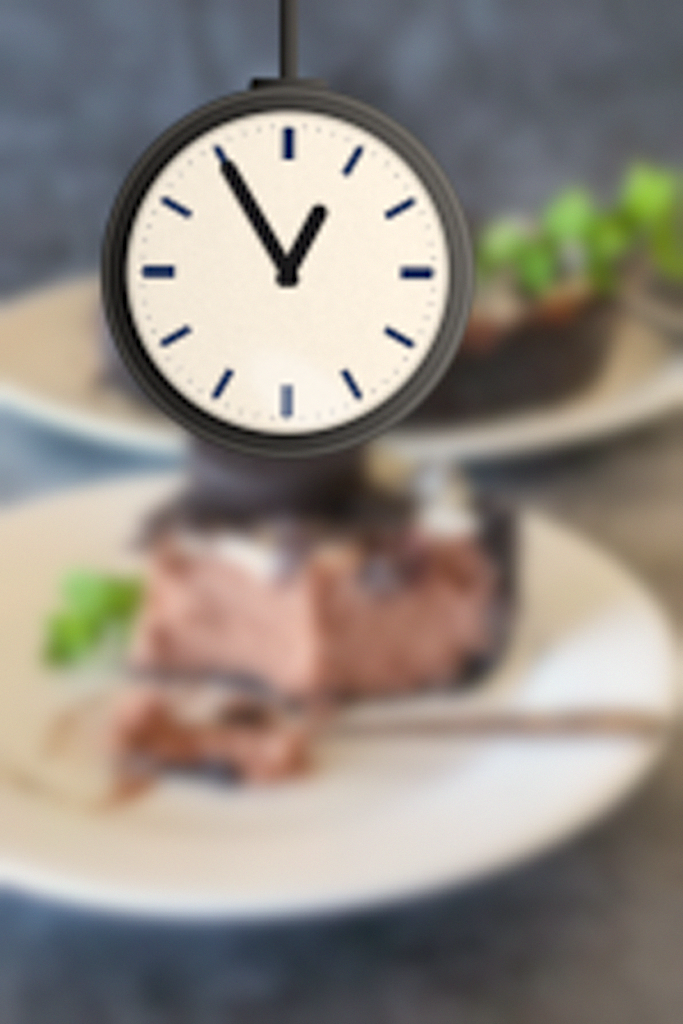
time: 12:55
